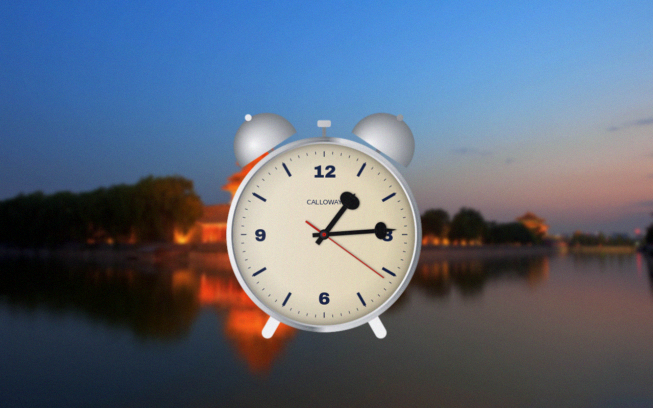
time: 1:14:21
